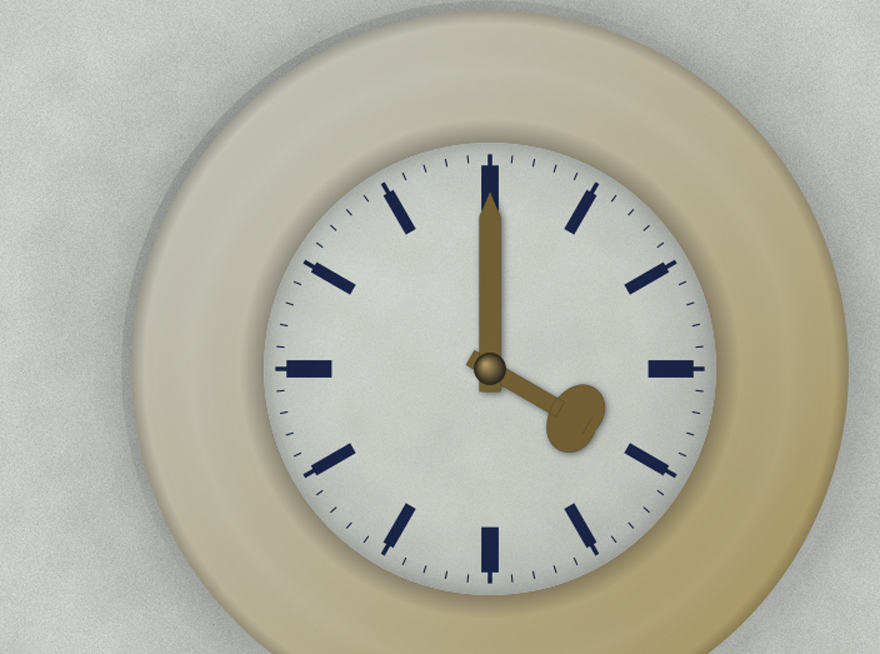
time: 4:00
